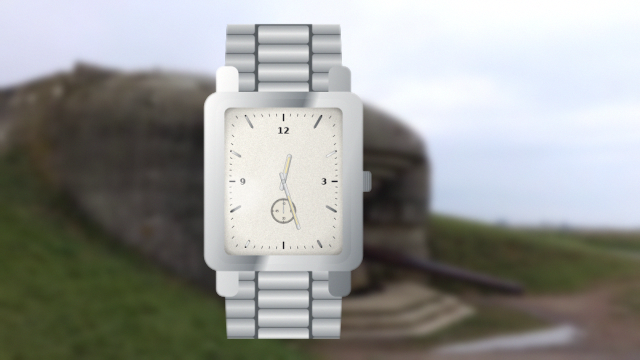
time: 12:27
